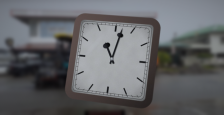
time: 11:02
